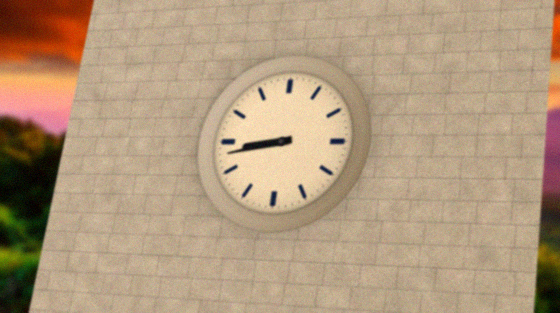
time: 8:43
